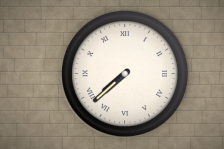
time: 7:38
